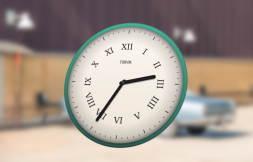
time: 2:35
